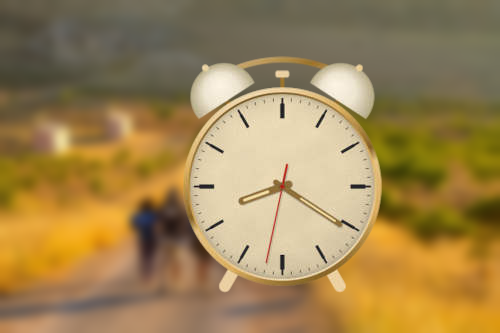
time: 8:20:32
